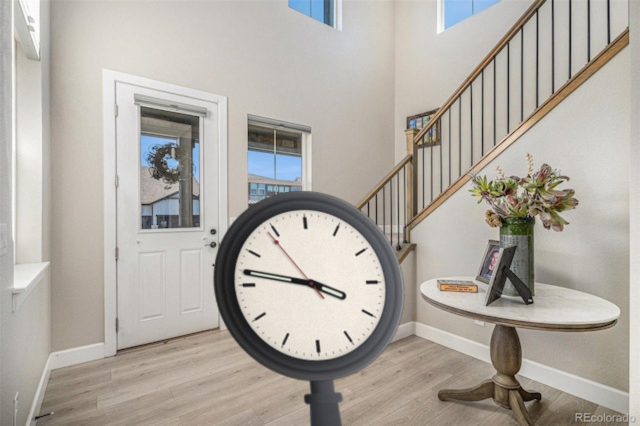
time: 3:46:54
